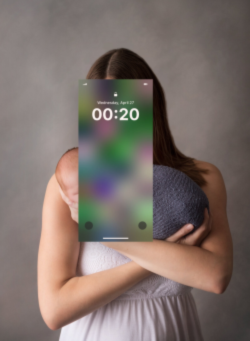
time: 0:20
